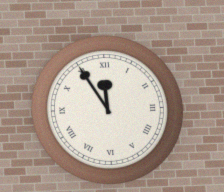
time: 11:55
